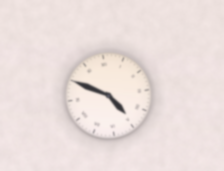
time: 4:50
